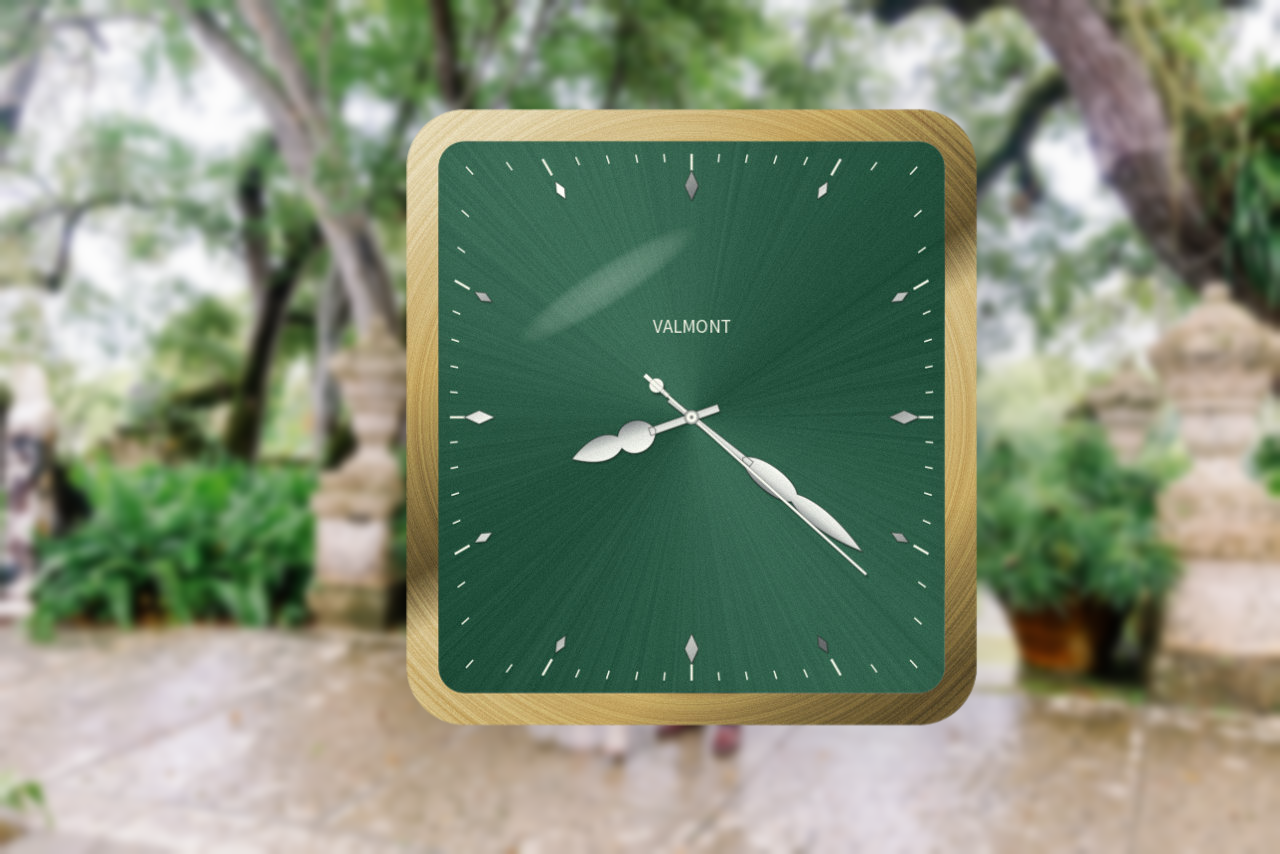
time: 8:21:22
